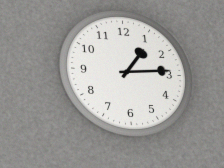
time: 1:14
